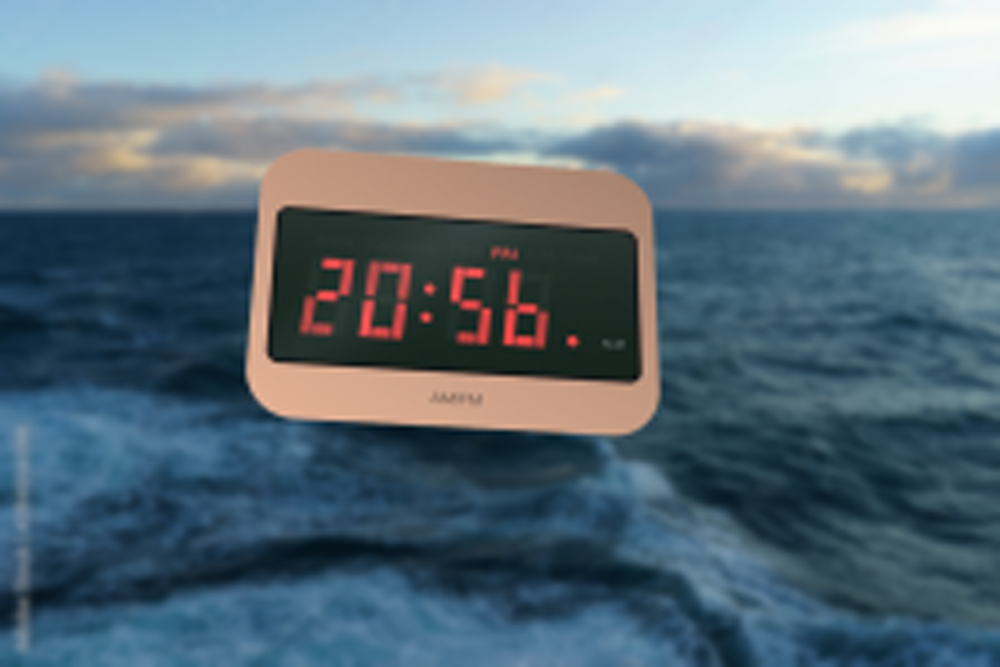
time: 20:56
